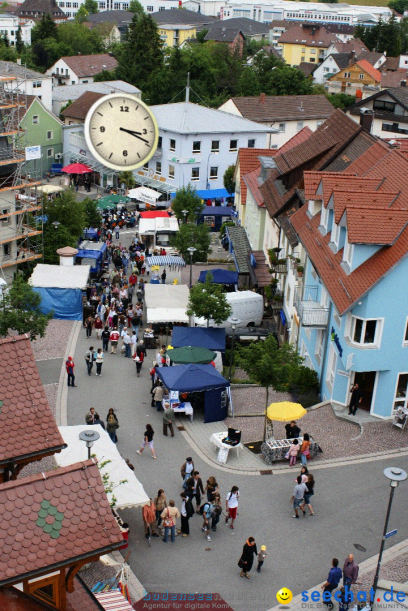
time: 3:19
